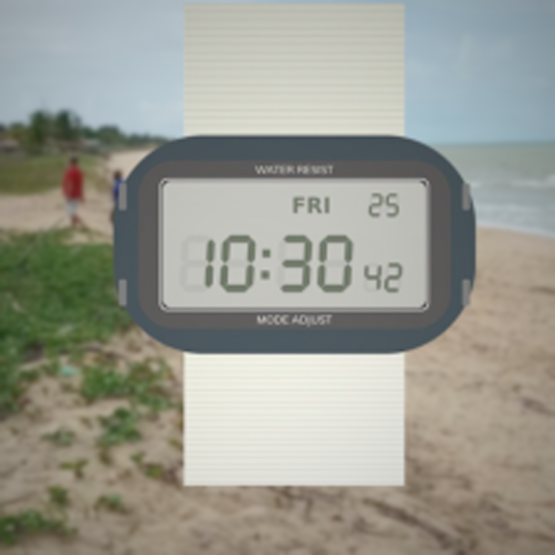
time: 10:30:42
